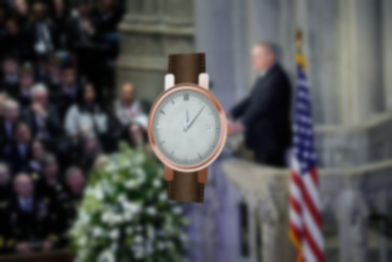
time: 12:07
